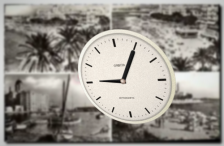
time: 9:05
